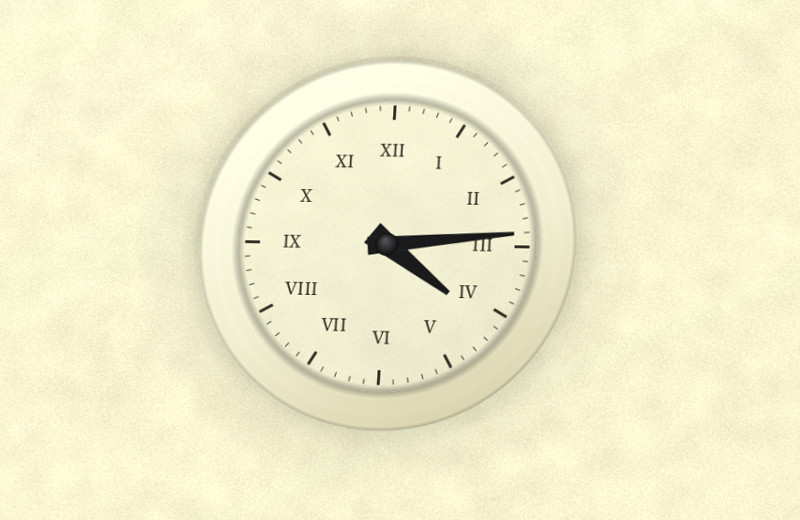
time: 4:14
